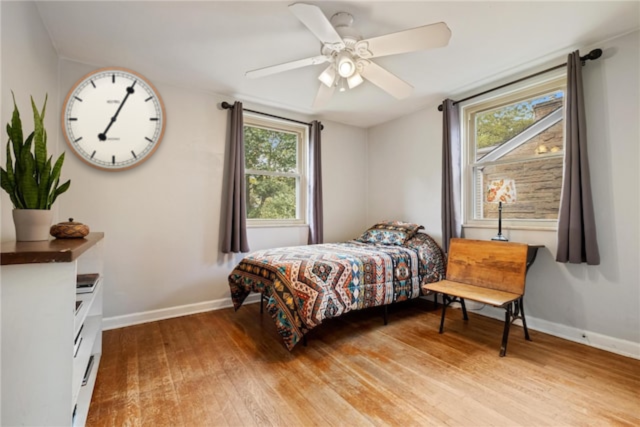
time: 7:05
